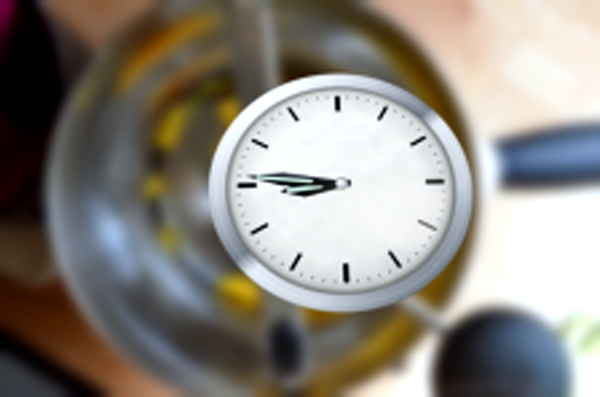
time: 8:46
